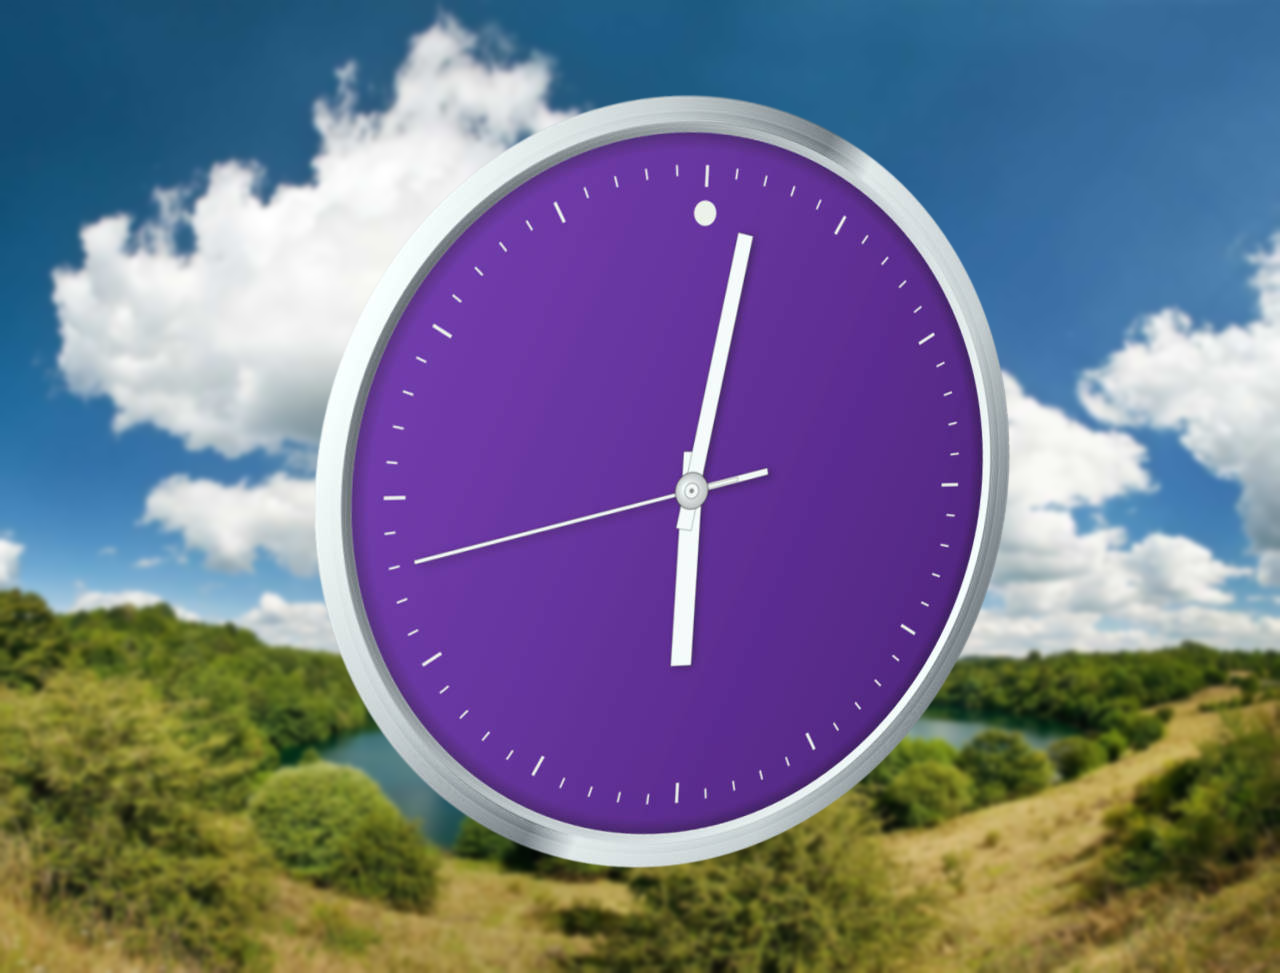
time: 6:01:43
